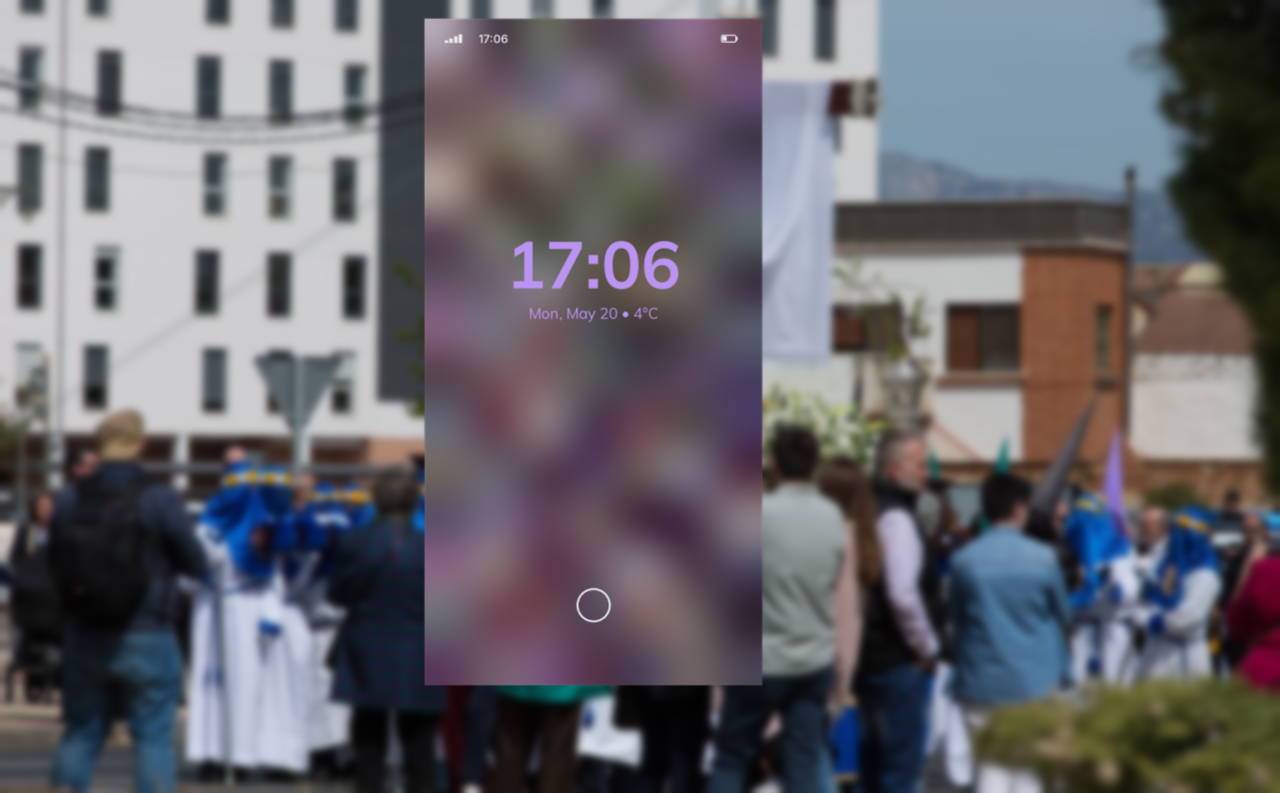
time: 17:06
